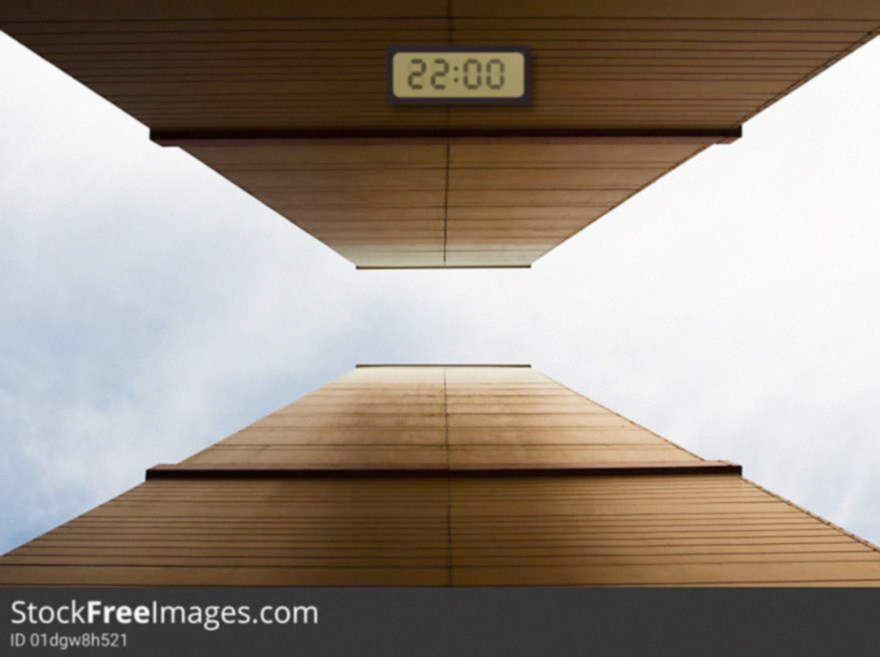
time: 22:00
